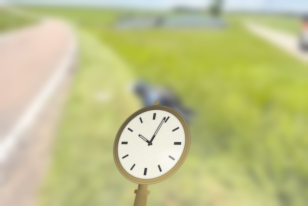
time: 10:04
